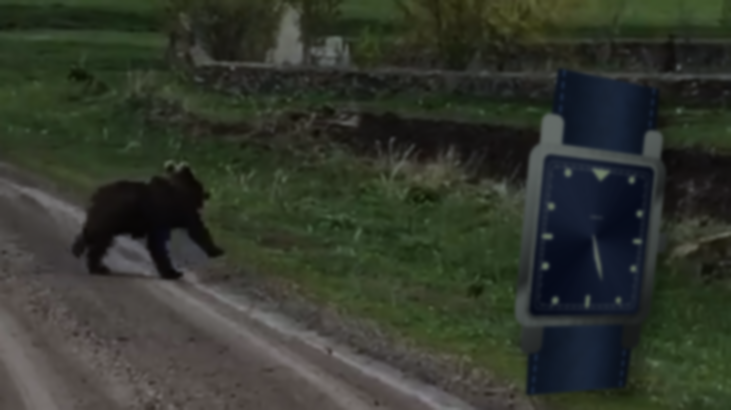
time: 5:27
